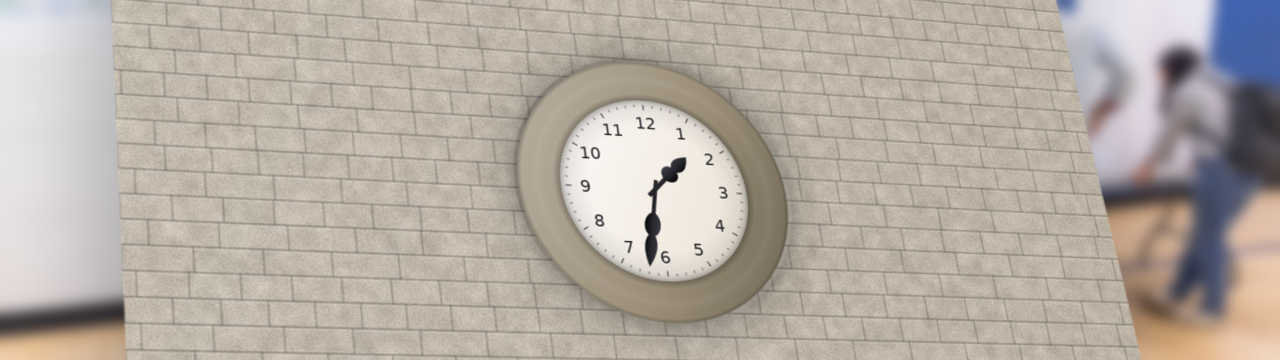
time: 1:32
